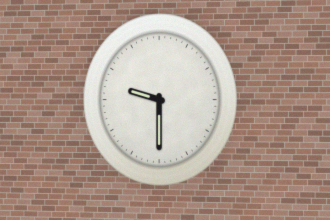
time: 9:30
